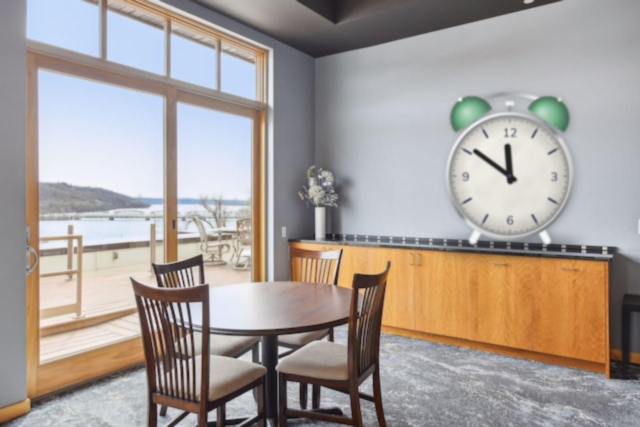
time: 11:51
